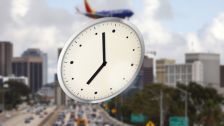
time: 6:57
